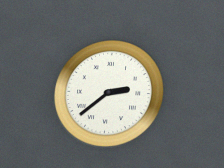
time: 2:38
